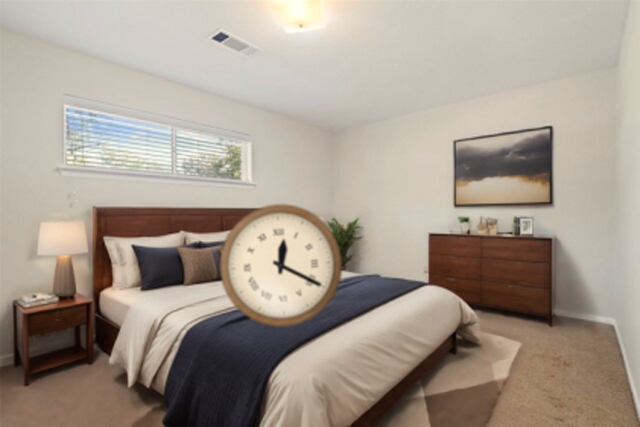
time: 12:20
